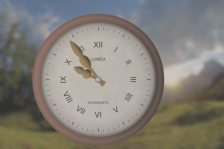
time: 9:54
